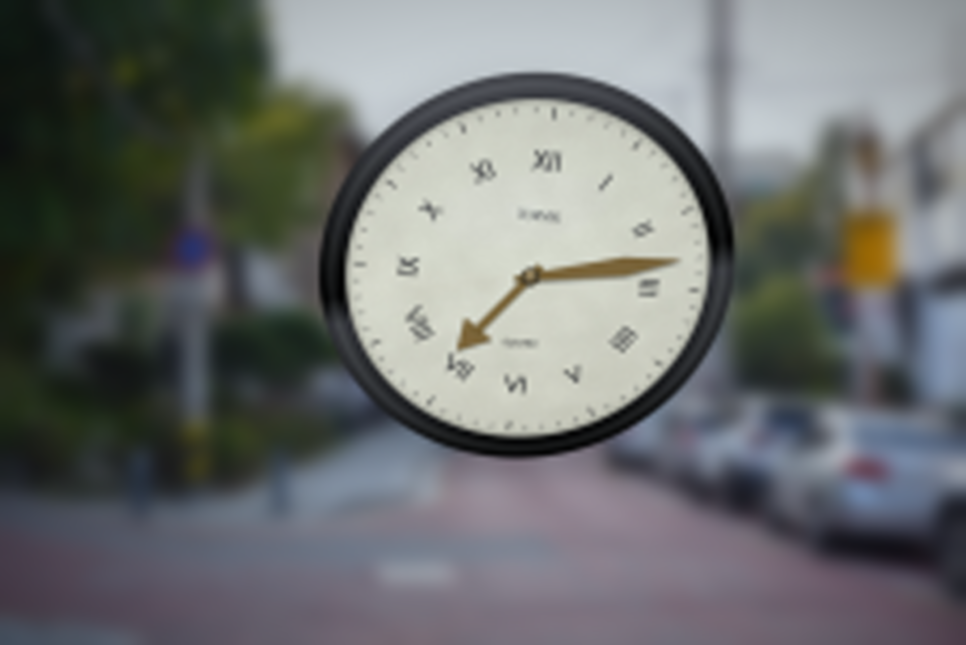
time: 7:13
